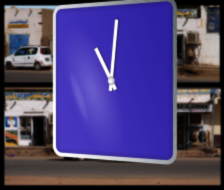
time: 11:01
